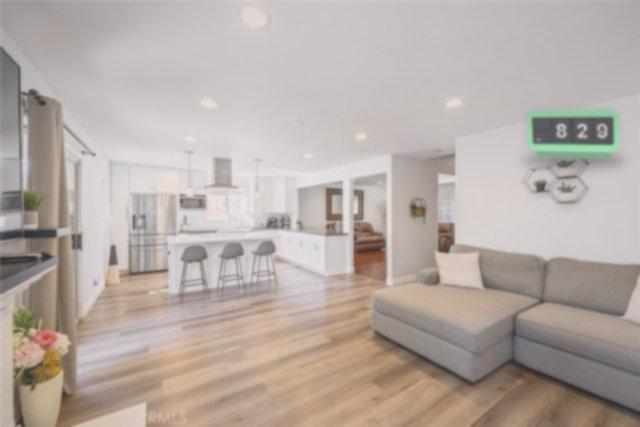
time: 8:29
